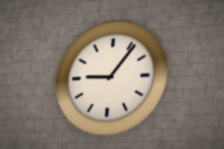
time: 9:06
